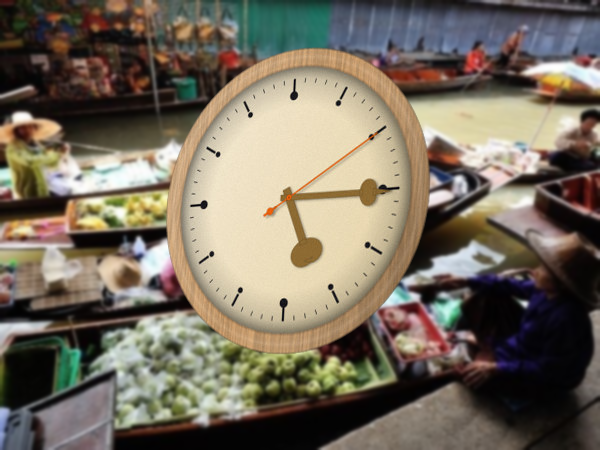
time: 5:15:10
